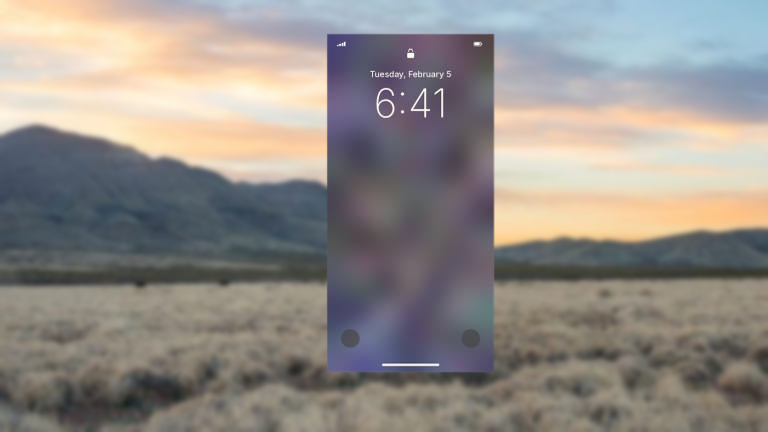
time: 6:41
